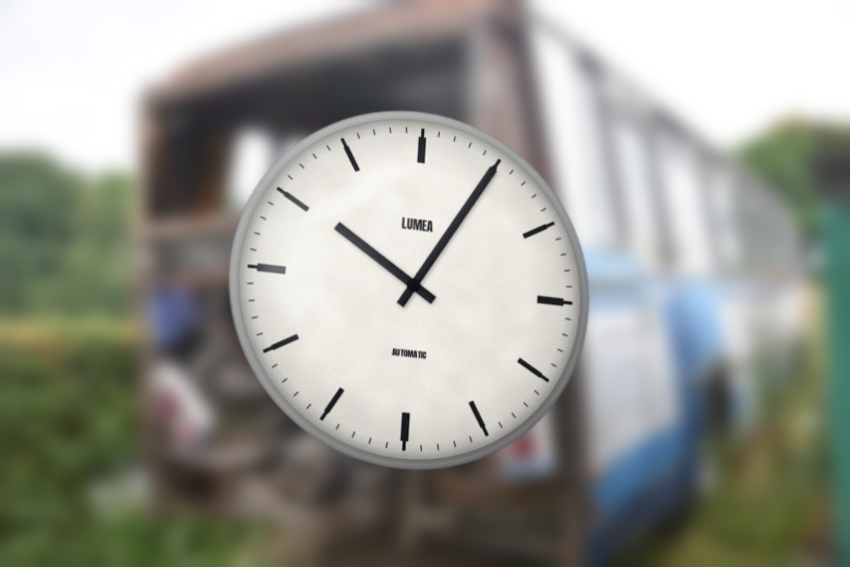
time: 10:05
